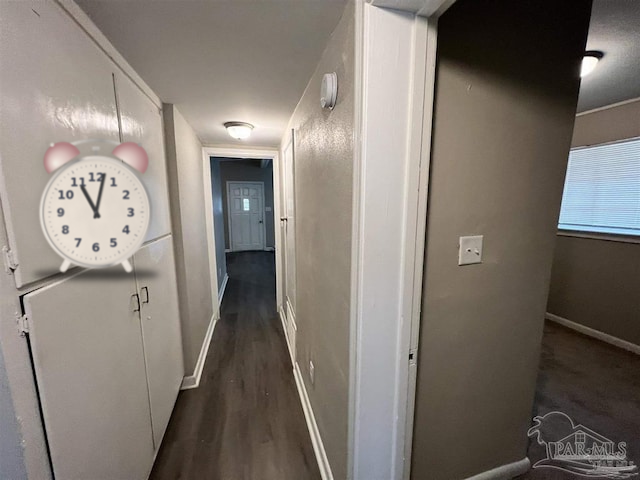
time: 11:02
